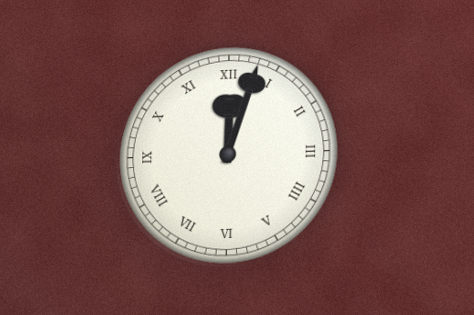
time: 12:03
